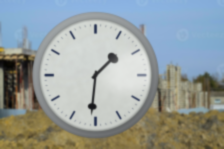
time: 1:31
